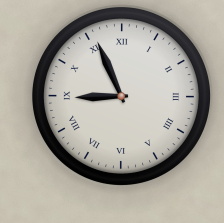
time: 8:56
